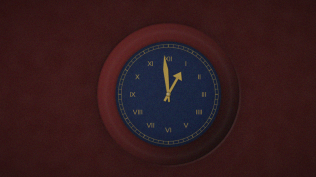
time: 12:59
